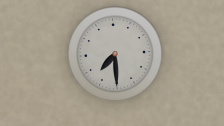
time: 7:30
